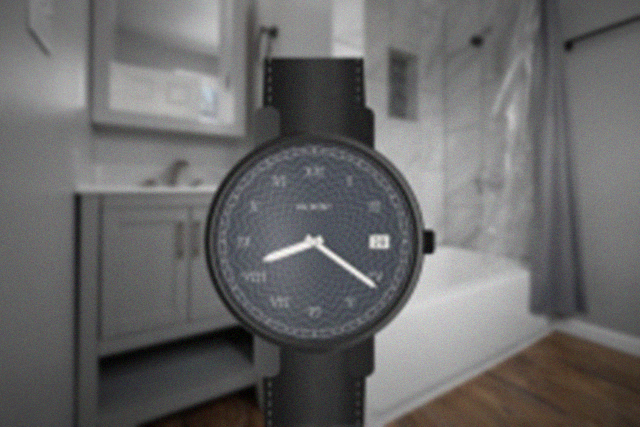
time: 8:21
